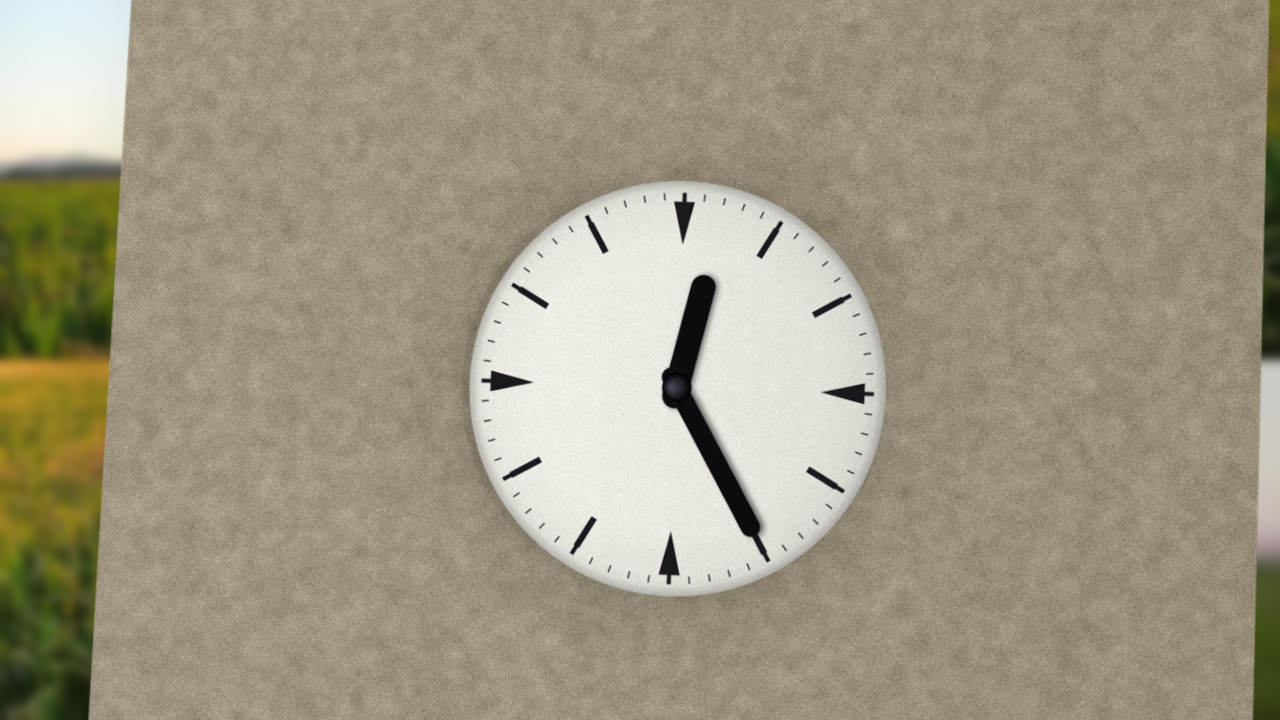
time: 12:25
